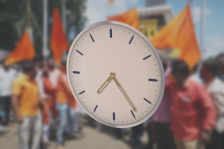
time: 7:24
